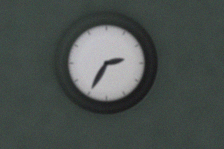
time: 2:35
